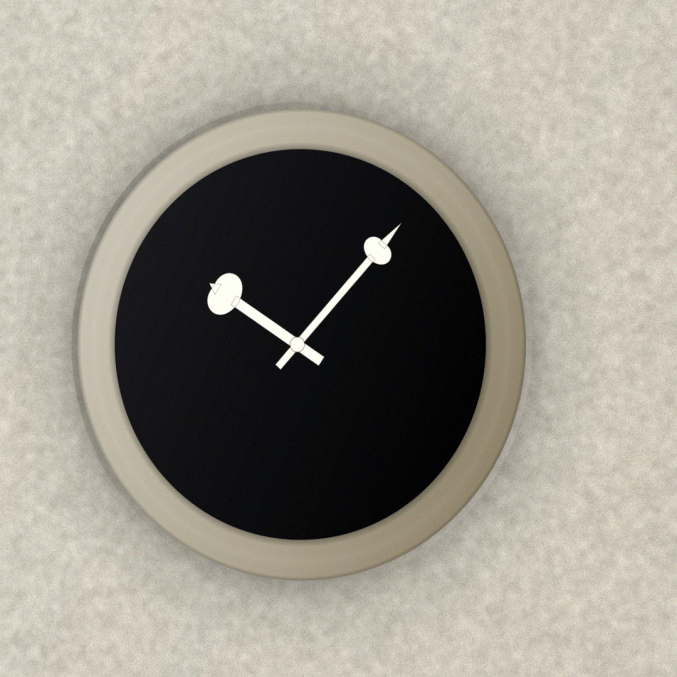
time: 10:07
